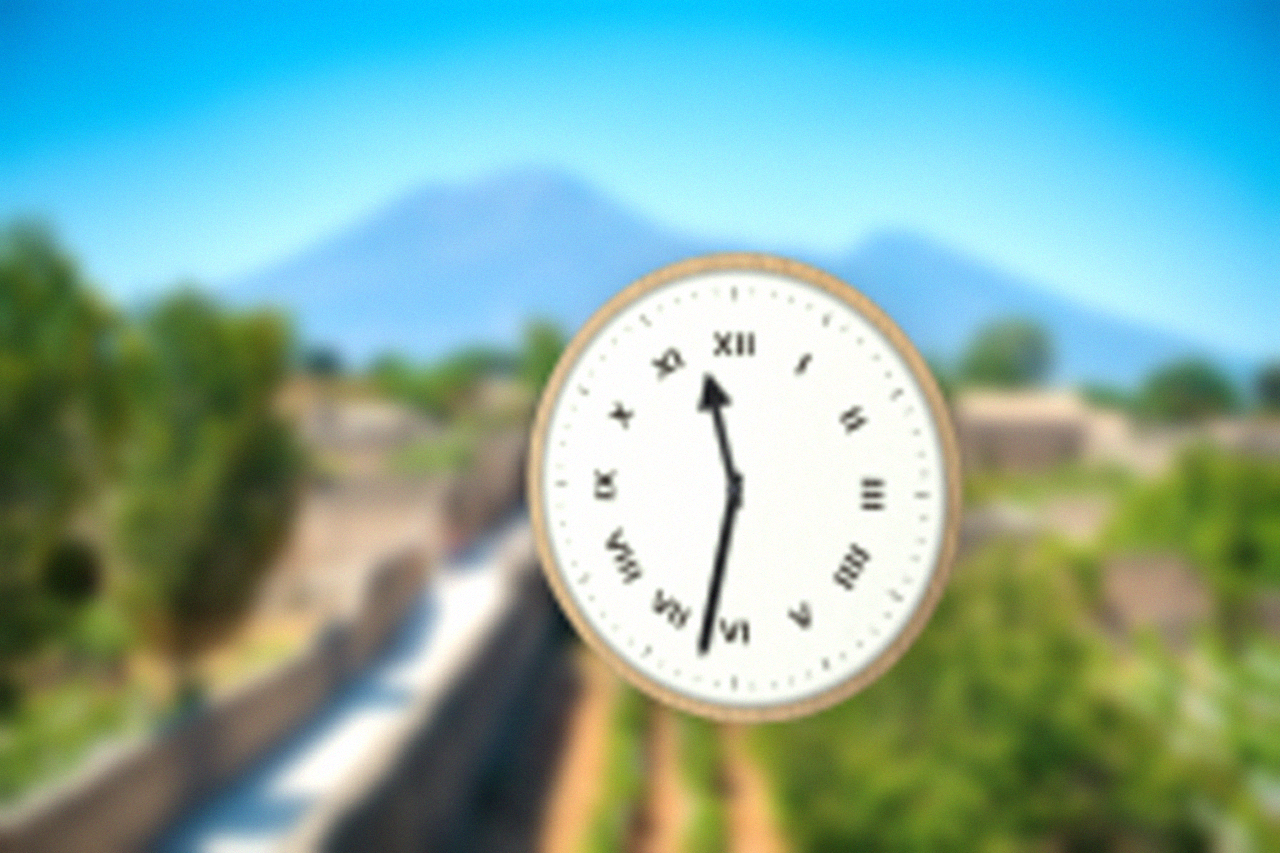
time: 11:32
